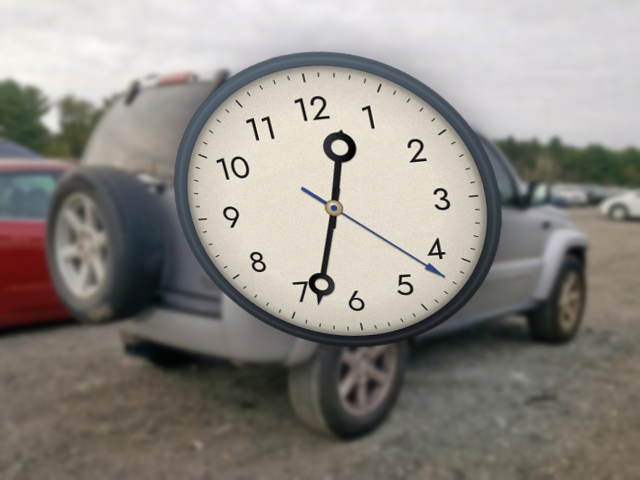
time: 12:33:22
